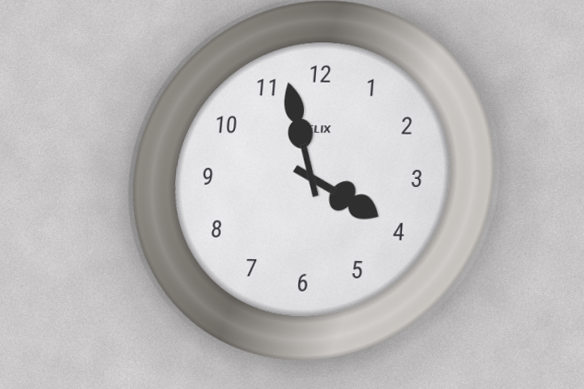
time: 3:57
